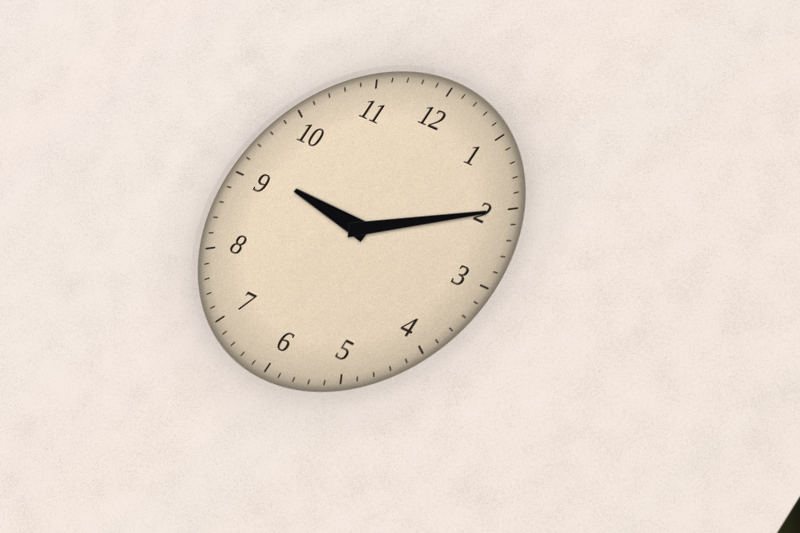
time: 9:10
